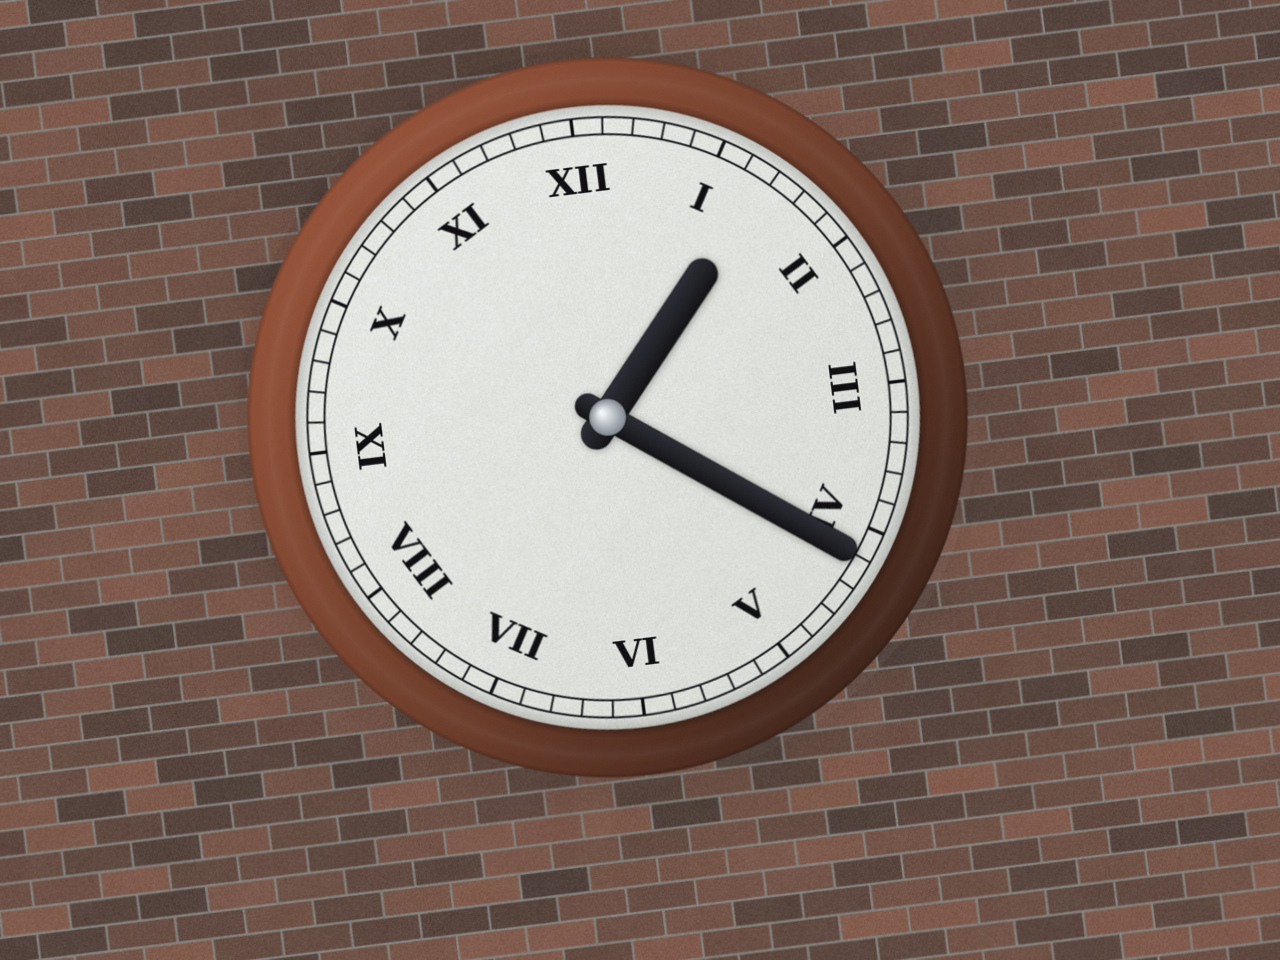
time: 1:21
